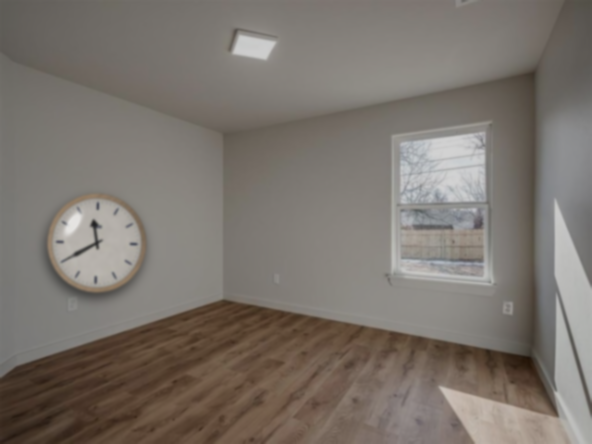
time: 11:40
